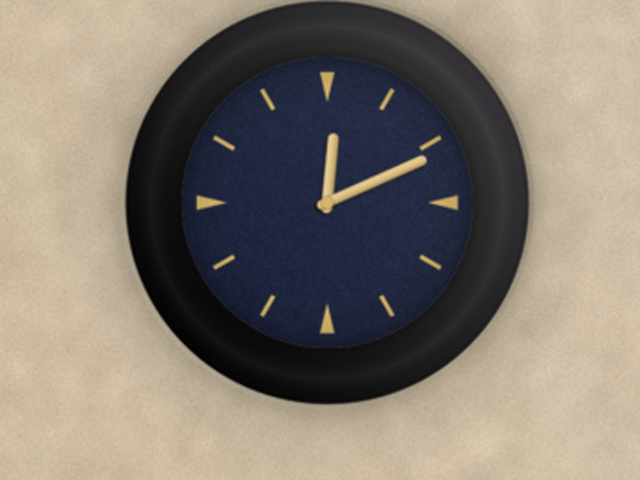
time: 12:11
